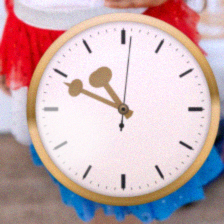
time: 10:49:01
